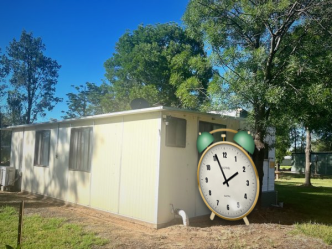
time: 1:56
